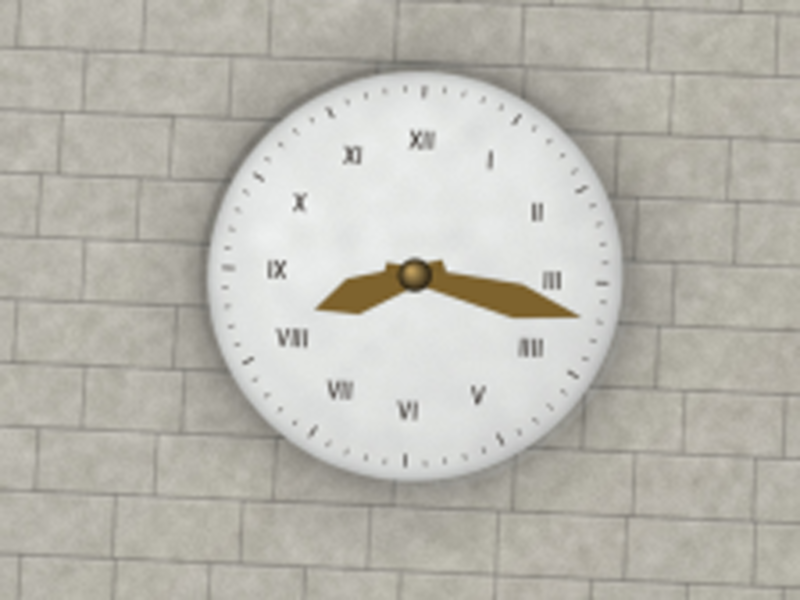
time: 8:17
